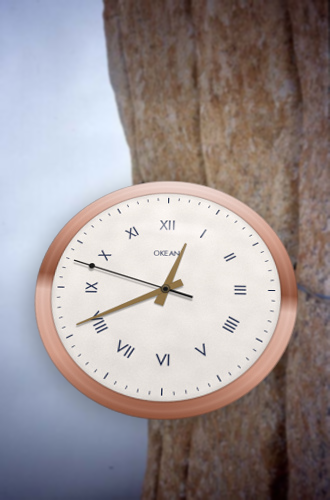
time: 12:40:48
